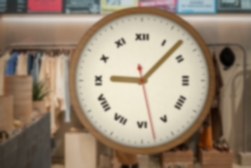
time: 9:07:28
